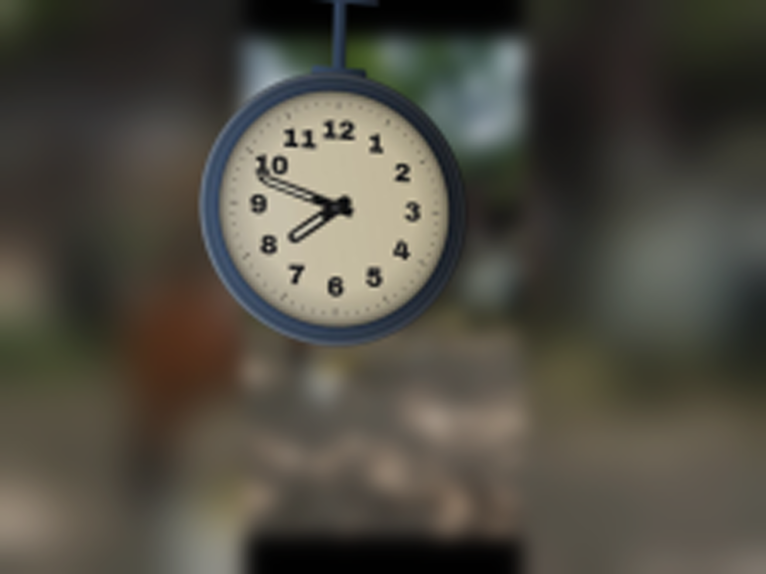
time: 7:48
